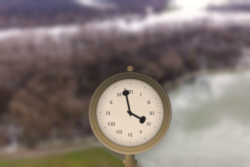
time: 3:58
